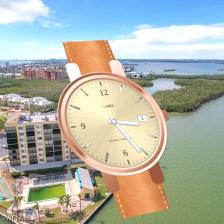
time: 3:26
